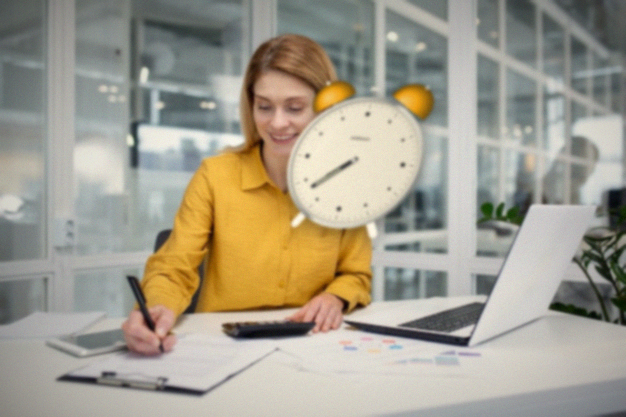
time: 7:38
